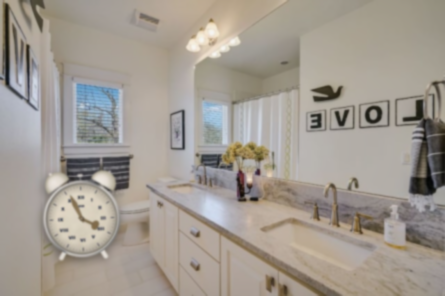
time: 3:56
